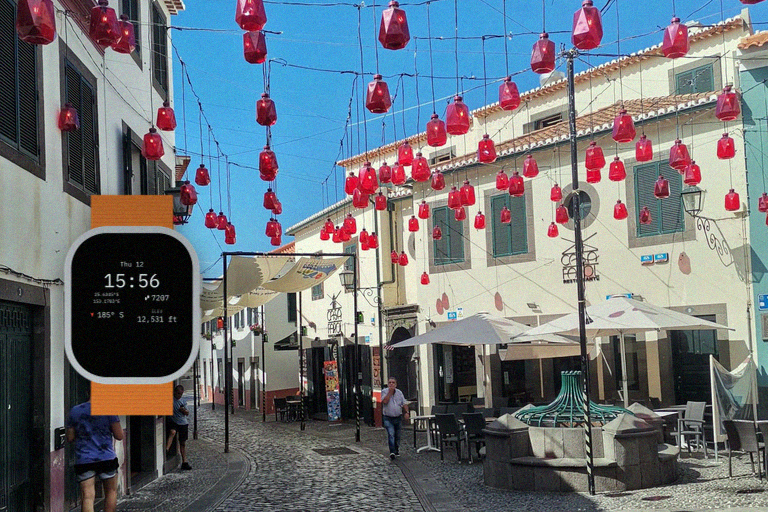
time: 15:56
